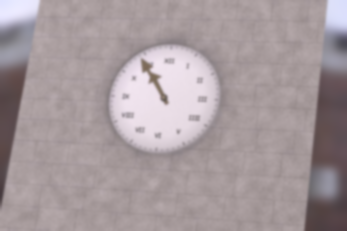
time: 10:54
